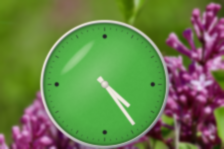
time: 4:24
